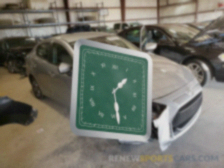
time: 1:28
